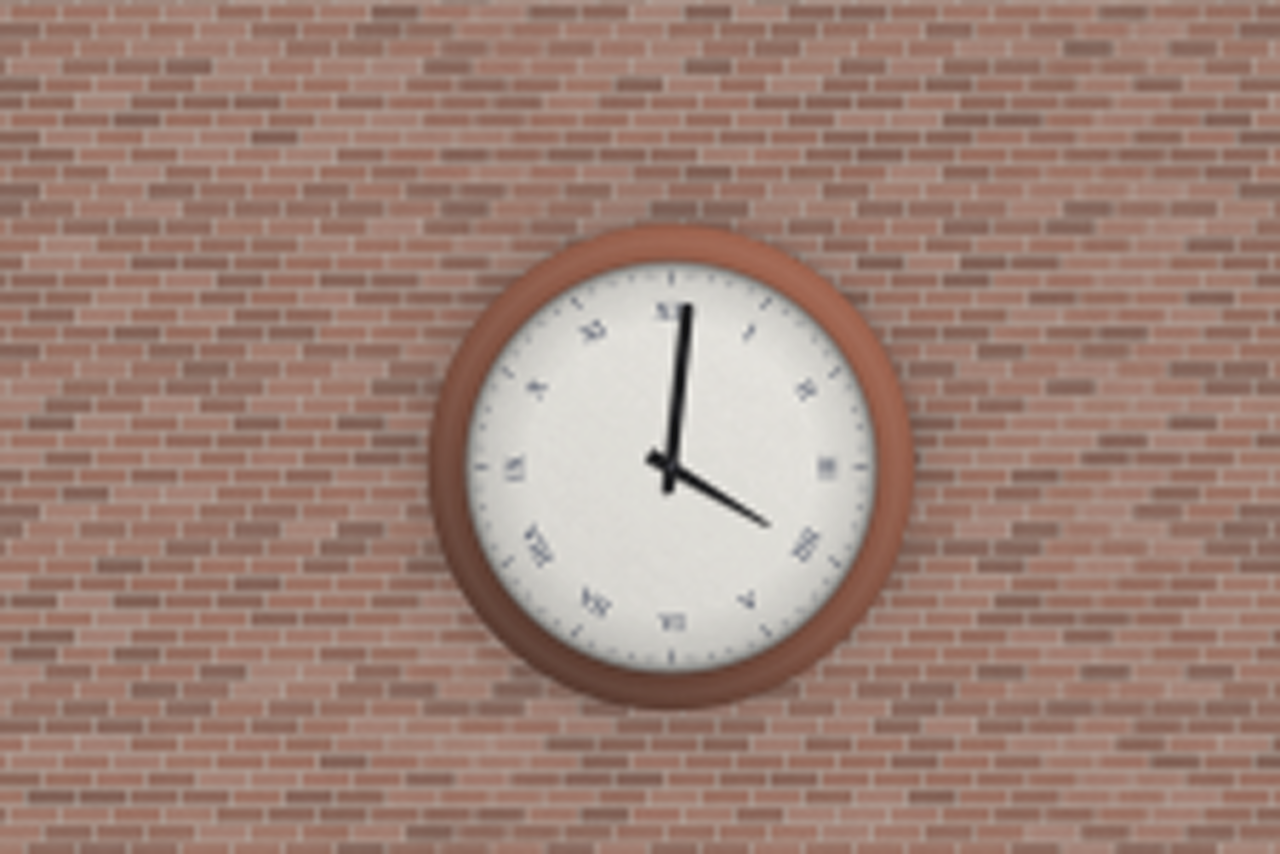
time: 4:01
